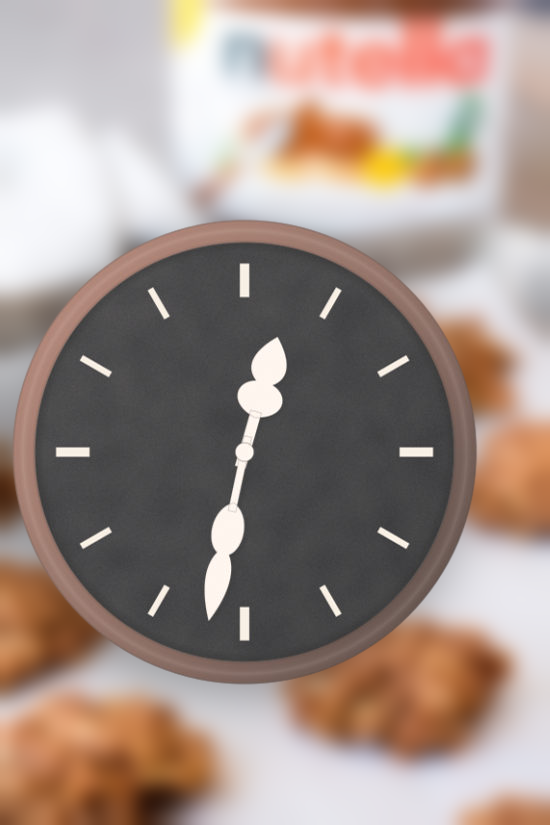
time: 12:32
